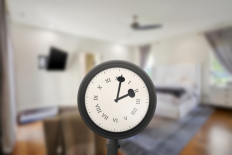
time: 2:01
